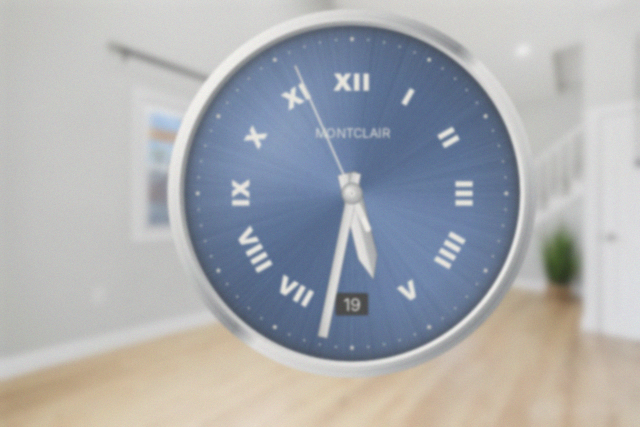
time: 5:31:56
